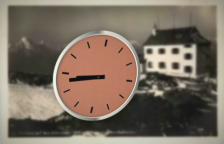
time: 8:43
